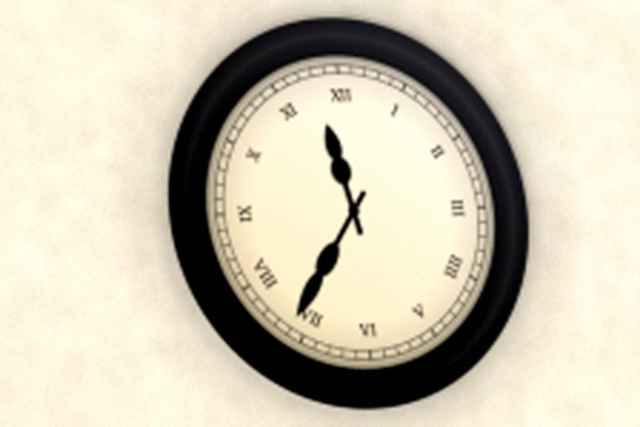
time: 11:36
